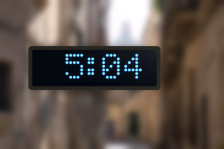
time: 5:04
